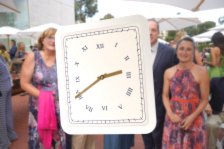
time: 2:40
